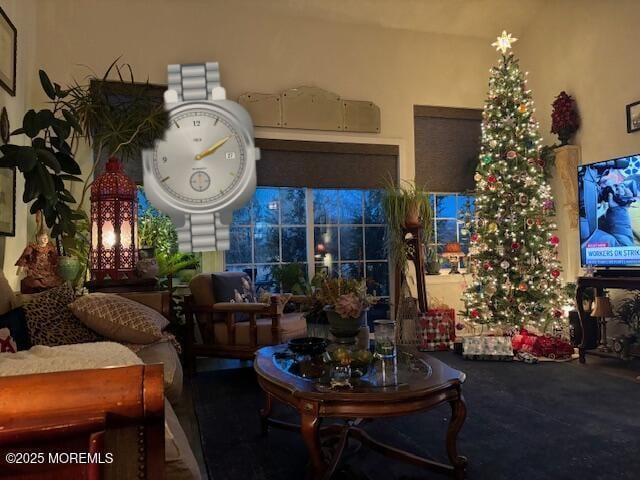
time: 2:10
